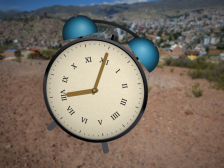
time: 8:00
